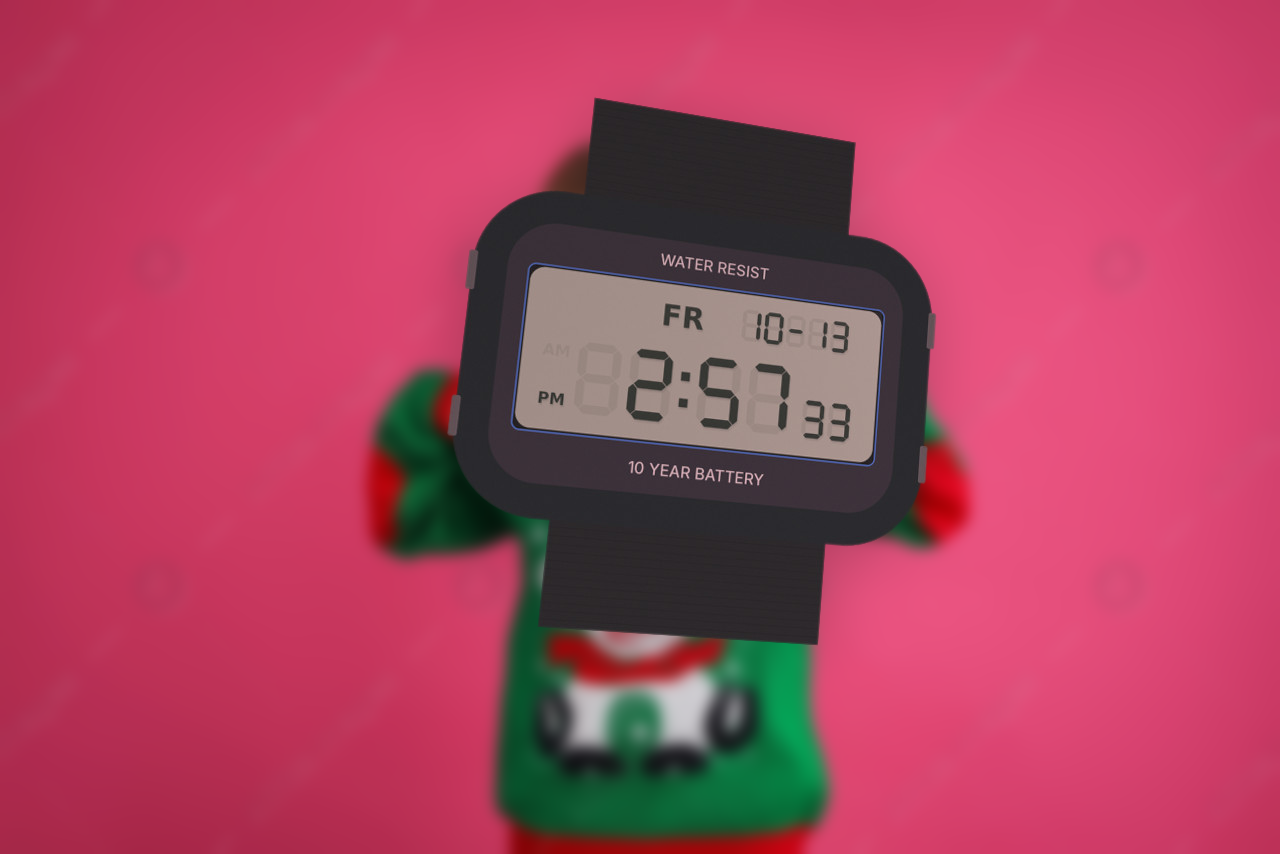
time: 2:57:33
